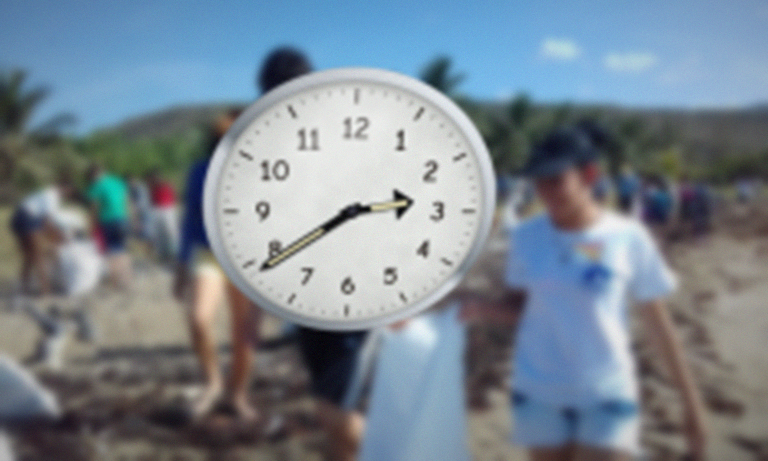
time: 2:39
